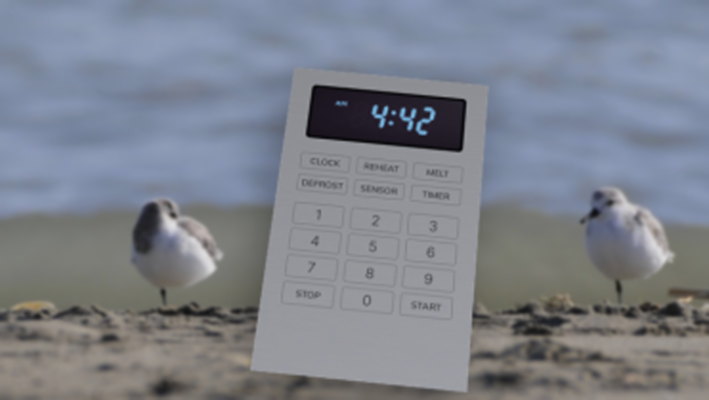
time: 4:42
